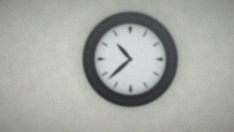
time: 10:38
